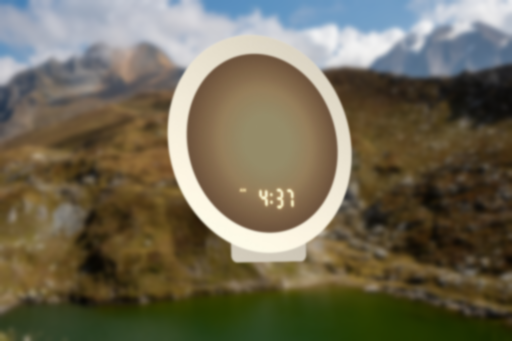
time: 4:37
